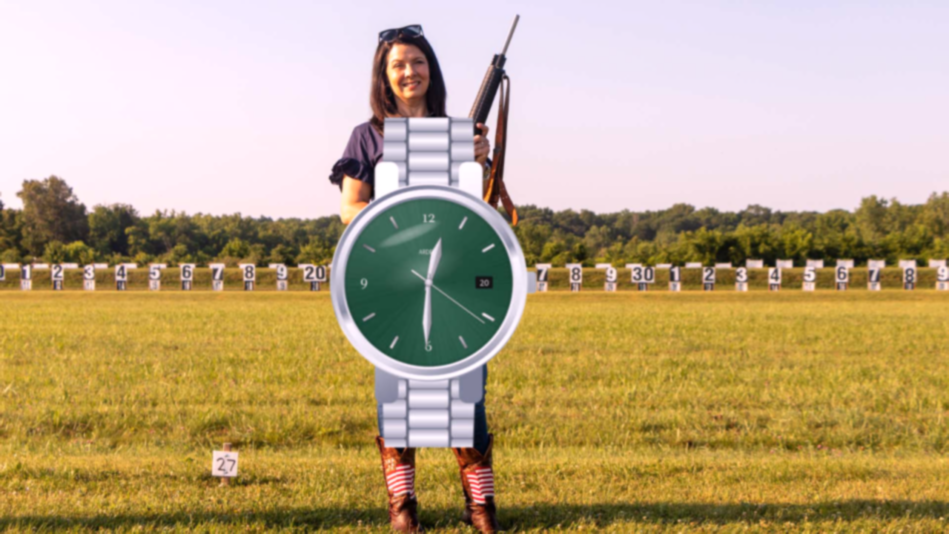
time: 12:30:21
